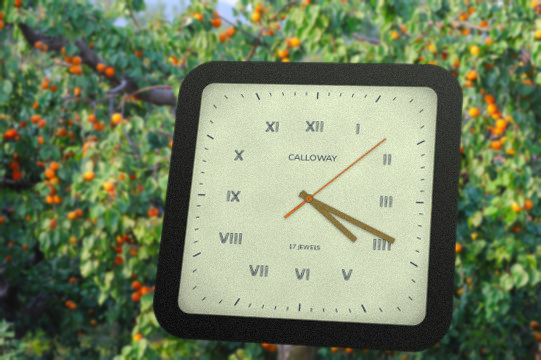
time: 4:19:08
